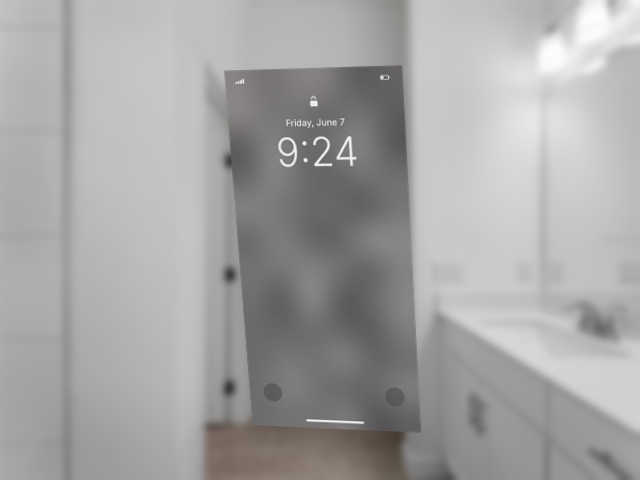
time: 9:24
